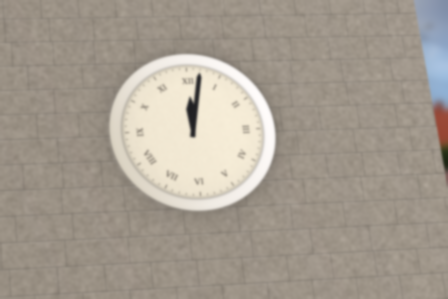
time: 12:02
